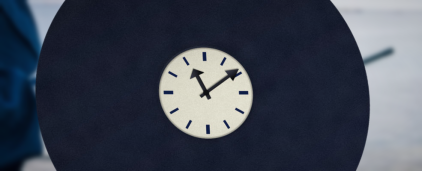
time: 11:09
